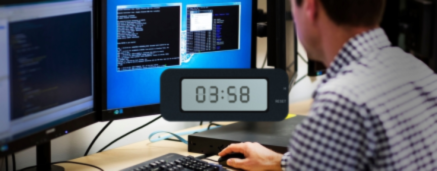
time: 3:58
